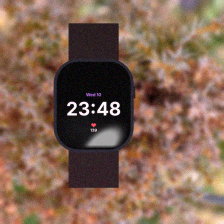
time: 23:48
